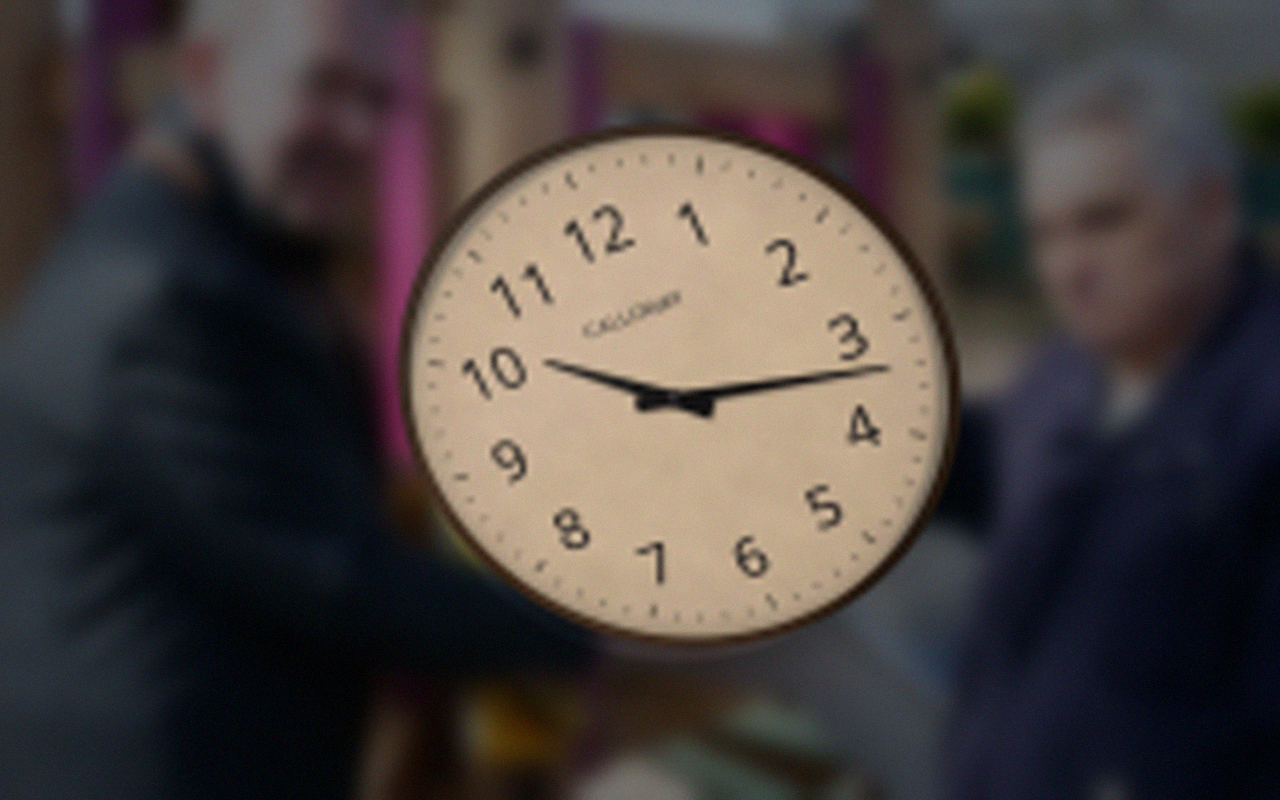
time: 10:17
